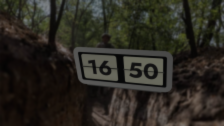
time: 16:50
